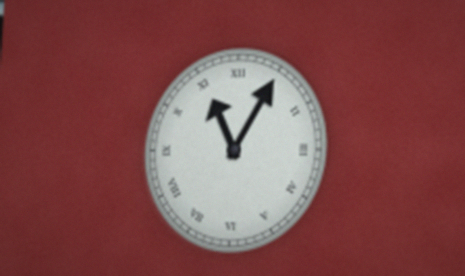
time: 11:05
